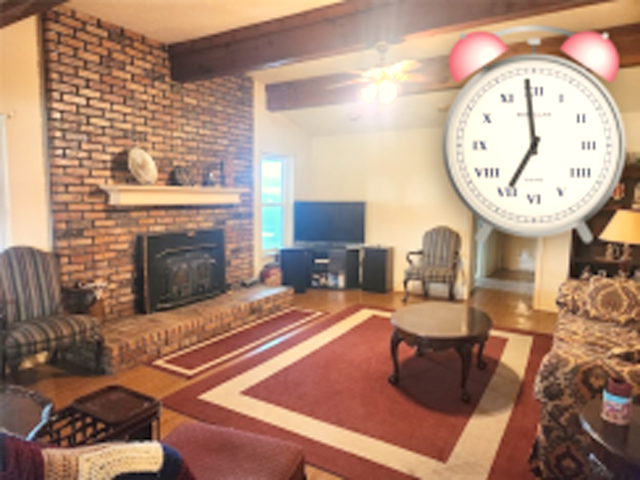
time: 6:59
